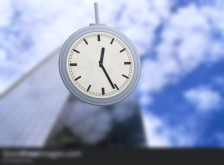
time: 12:26
